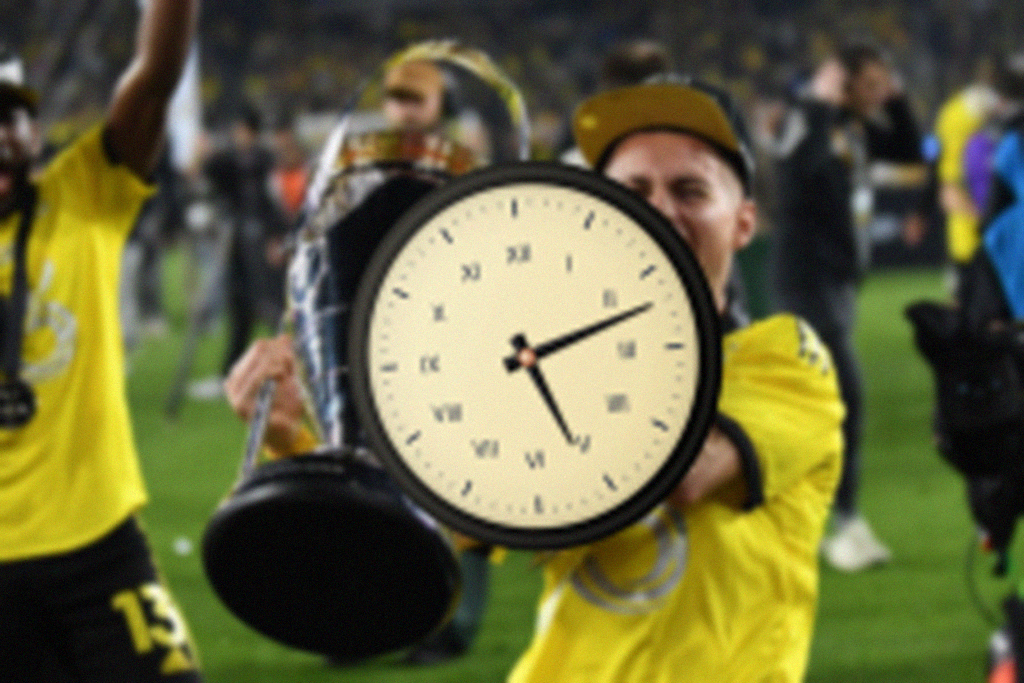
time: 5:12
